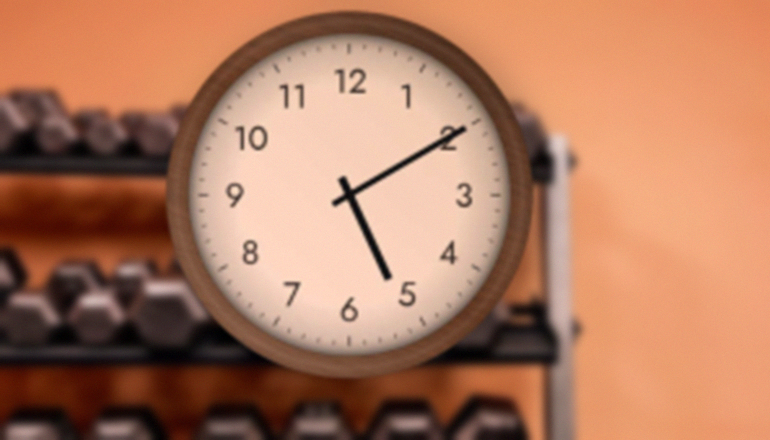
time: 5:10
